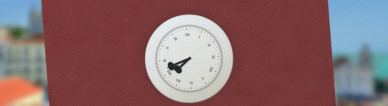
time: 7:42
